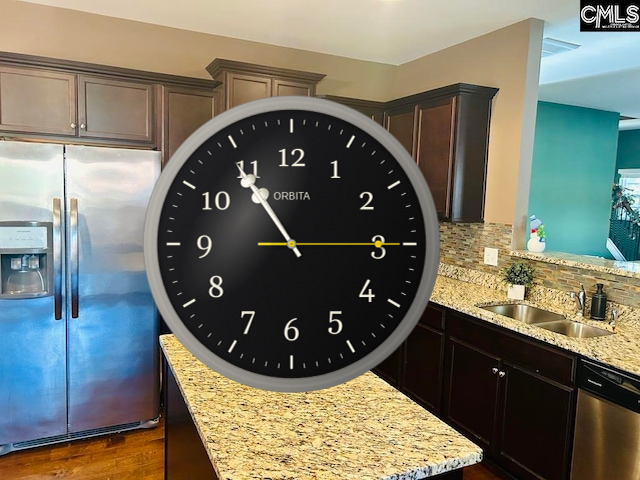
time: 10:54:15
